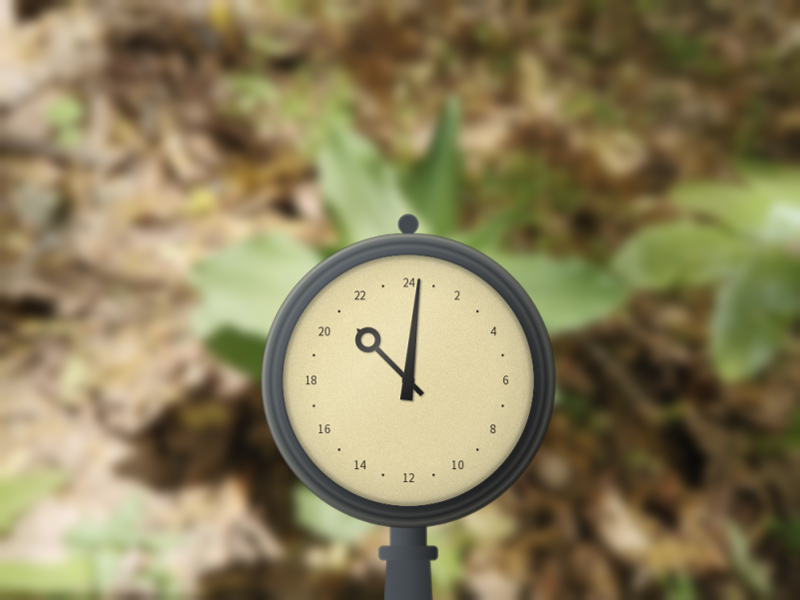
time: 21:01
